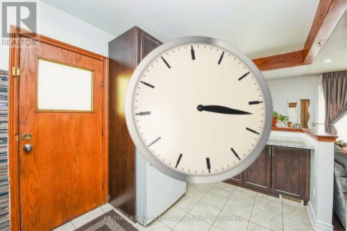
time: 3:17
